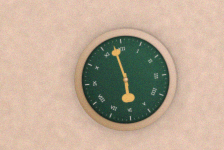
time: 5:58
